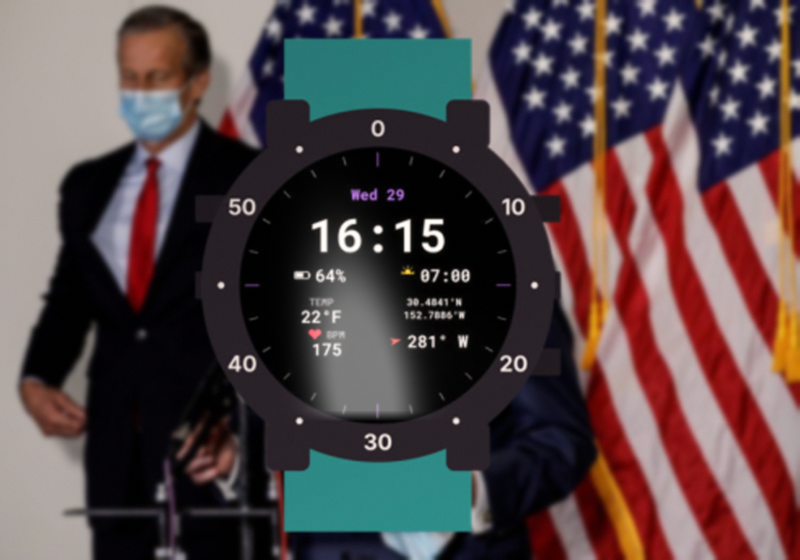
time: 16:15
